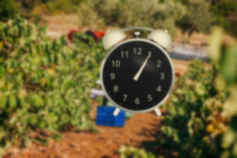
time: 1:05
